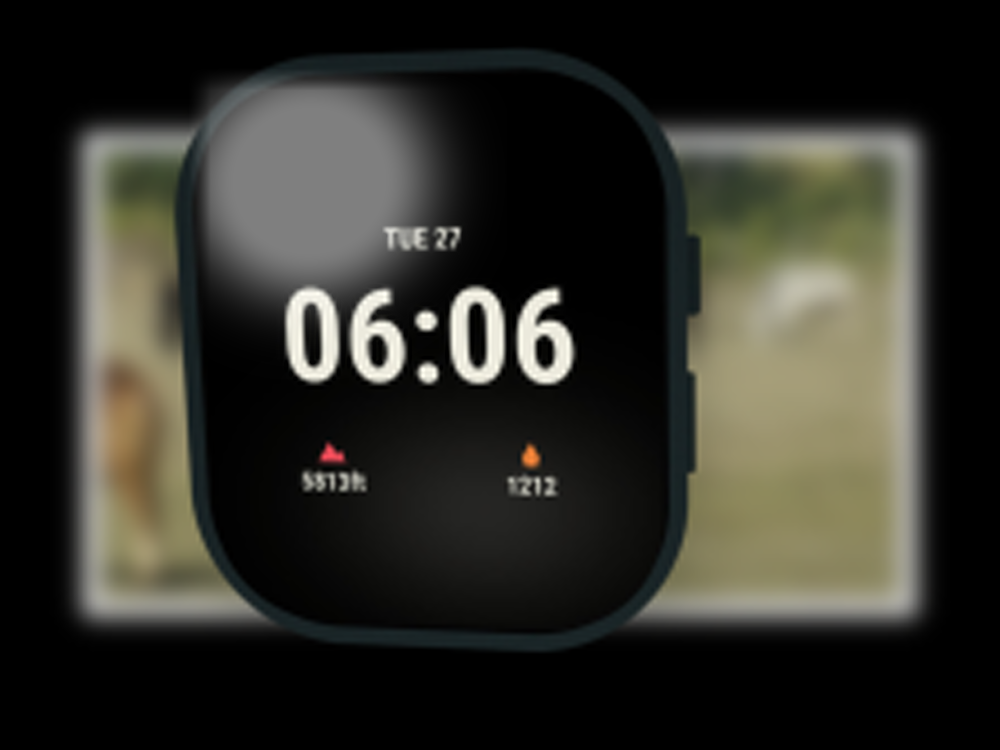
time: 6:06
